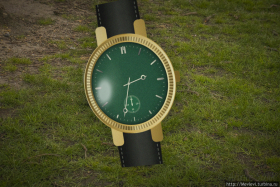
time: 2:33
